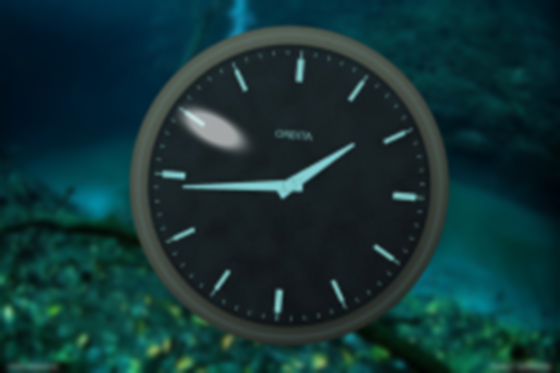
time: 1:44
